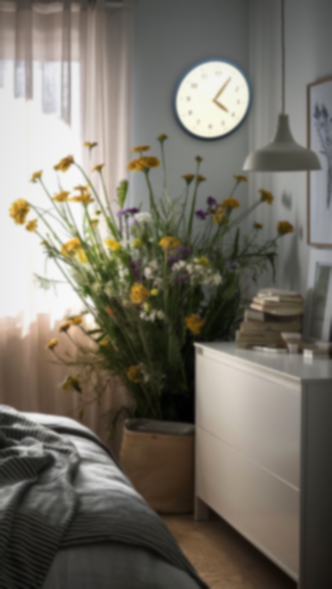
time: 4:05
